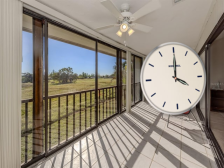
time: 4:00
